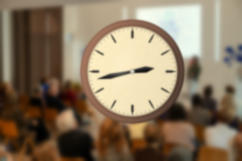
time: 2:43
